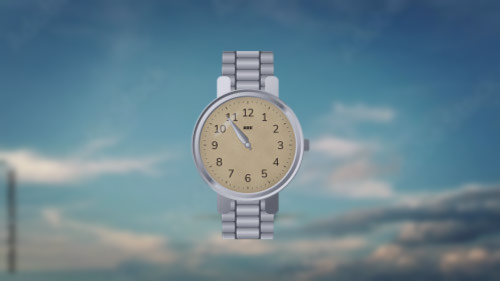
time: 10:54
